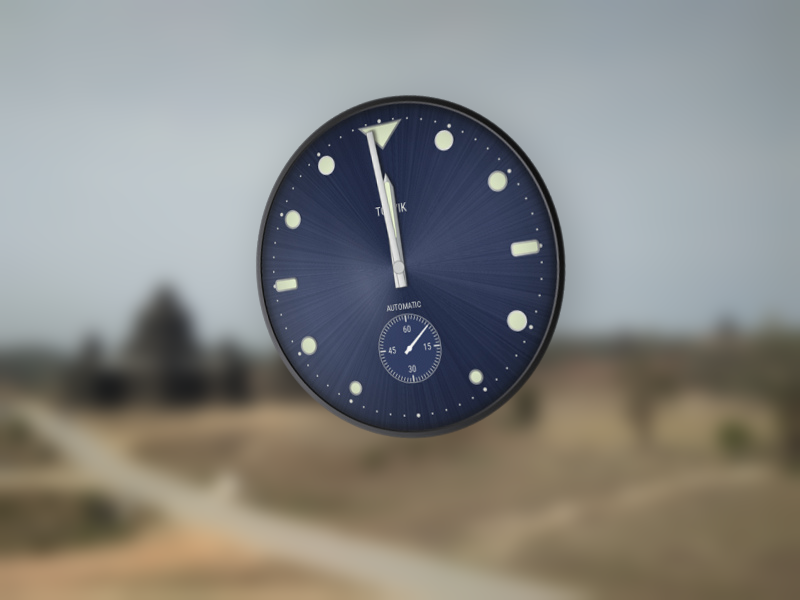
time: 11:59:08
